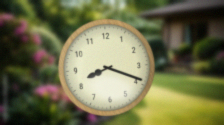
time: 8:19
